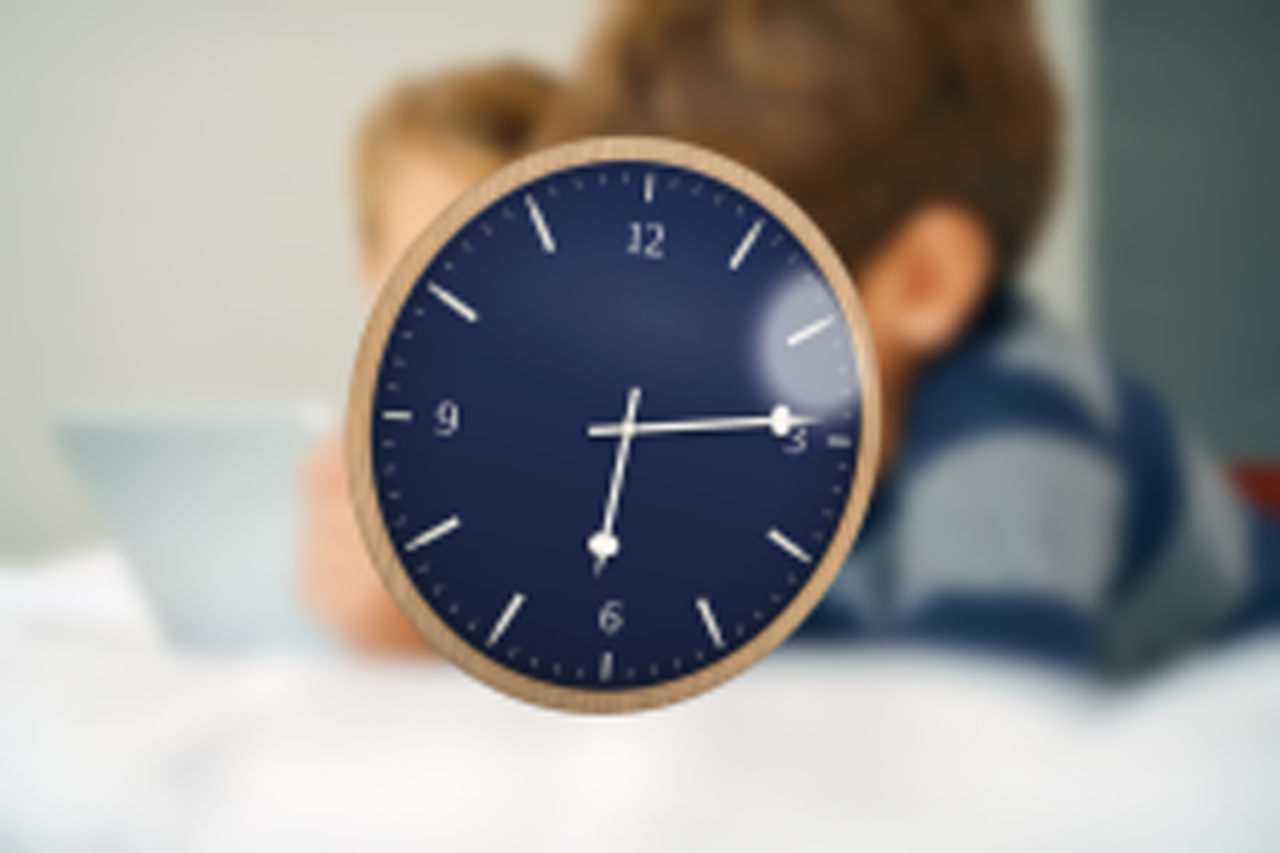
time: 6:14
